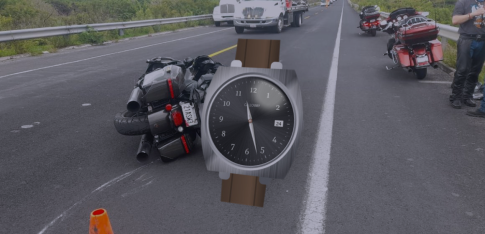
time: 11:27
